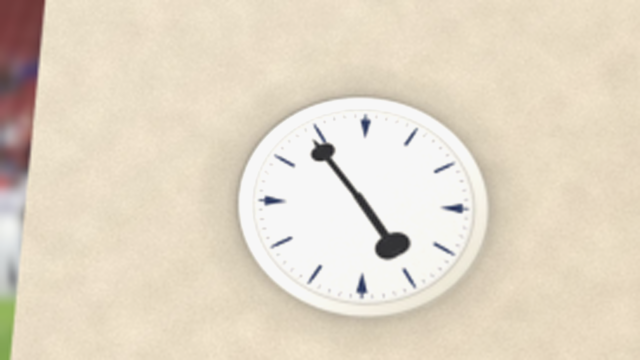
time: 4:54
